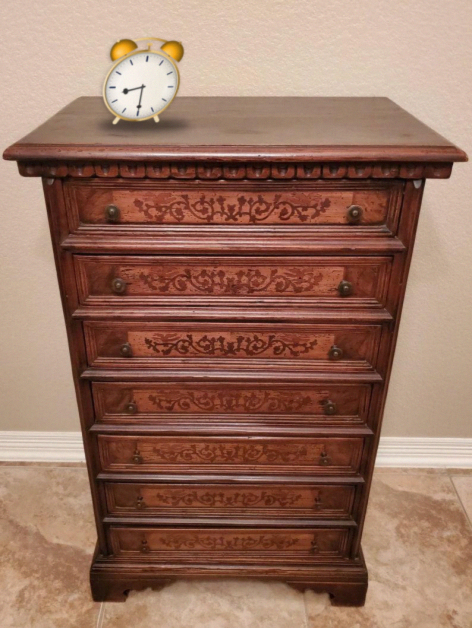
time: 8:30
